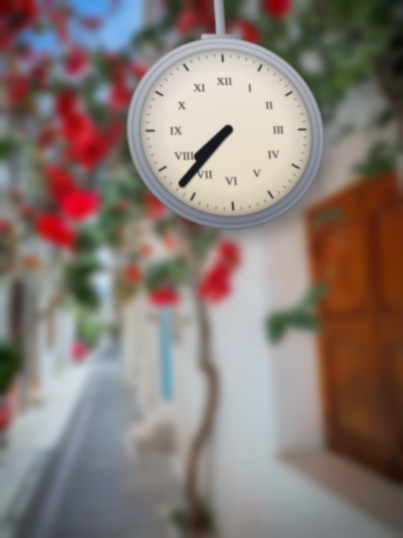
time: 7:37
